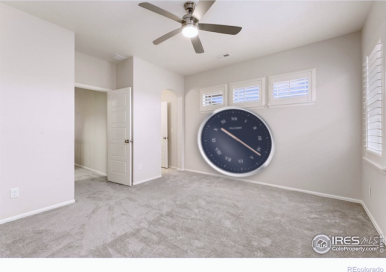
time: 10:22
